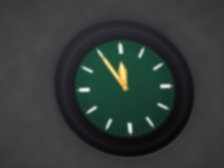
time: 11:55
